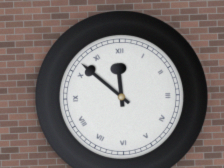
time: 11:52
